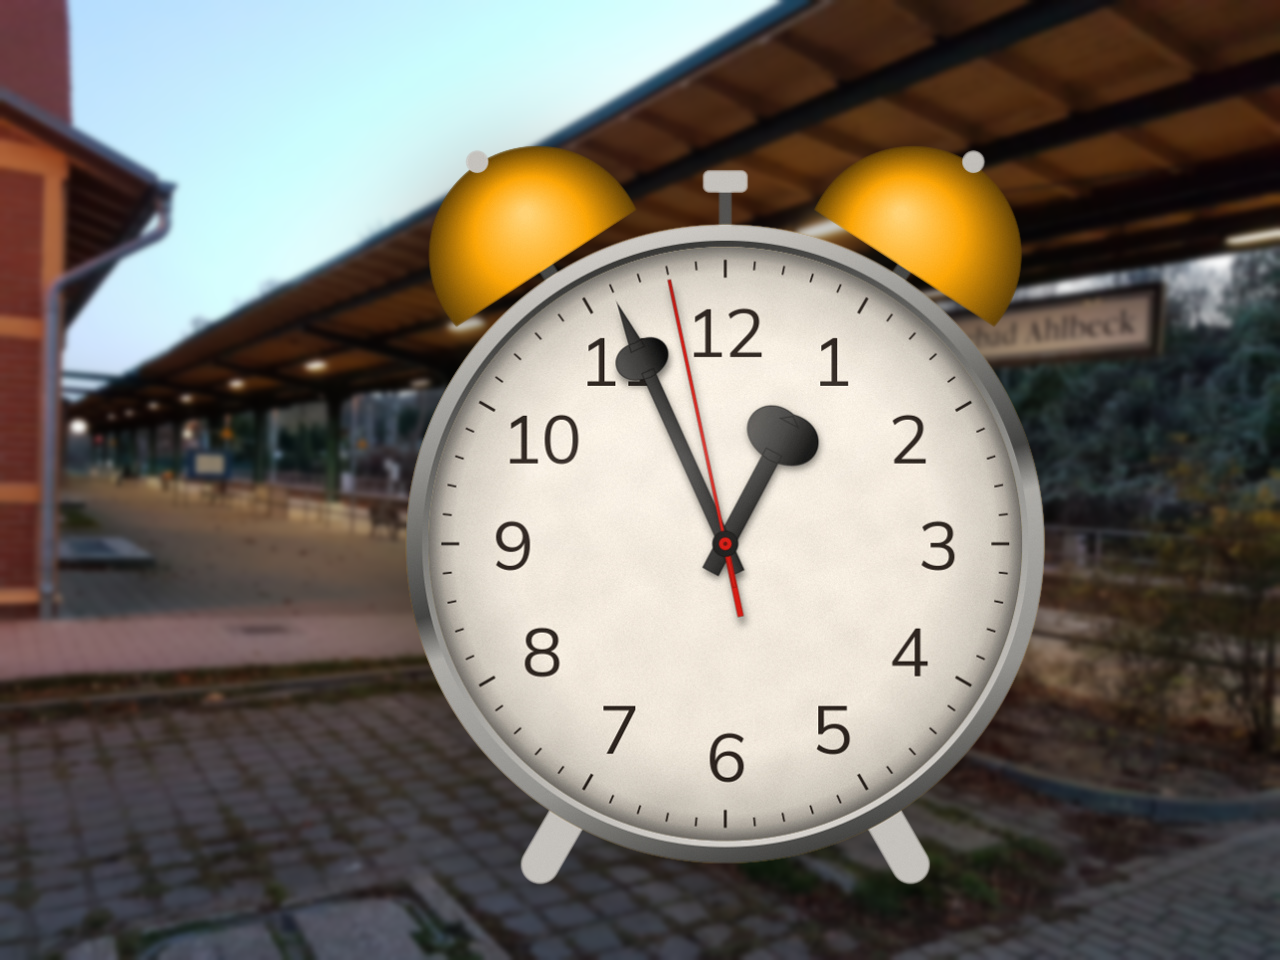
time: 12:55:58
